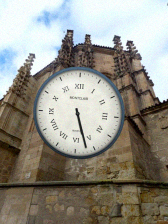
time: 5:27
